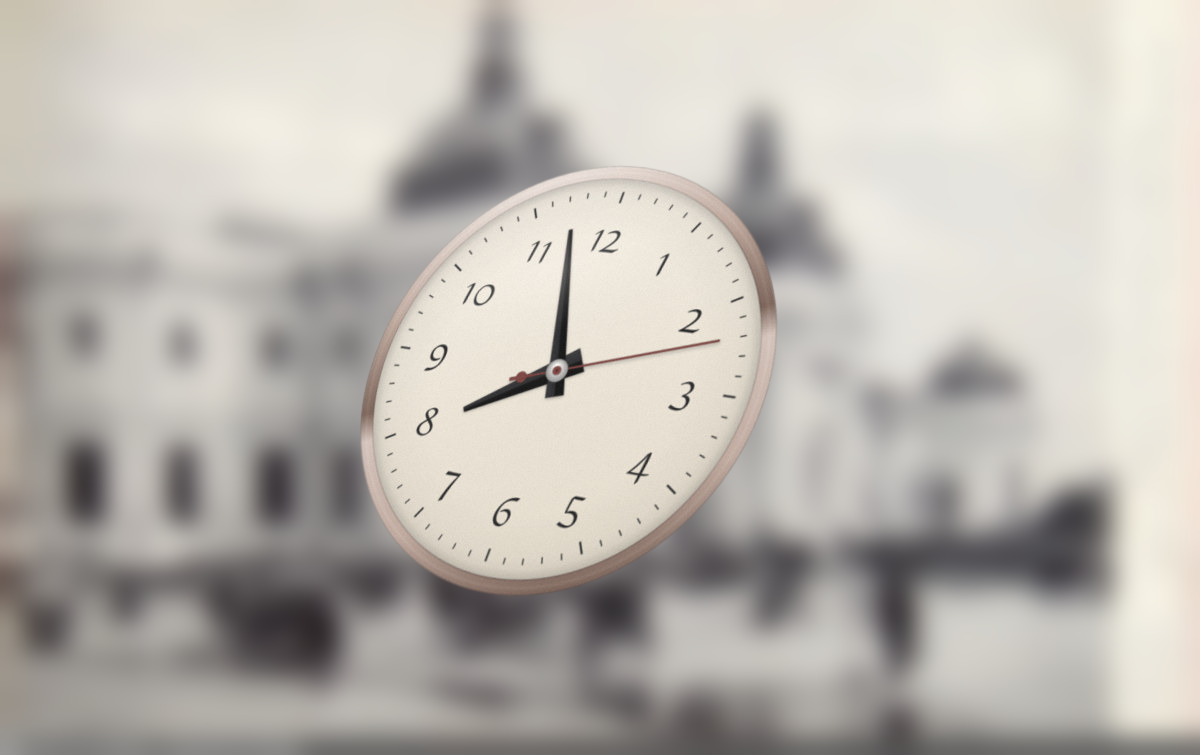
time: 7:57:12
